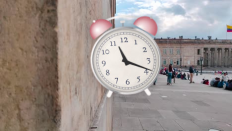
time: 11:19
